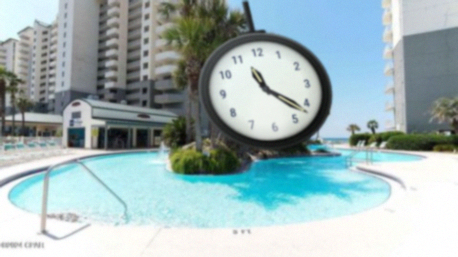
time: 11:22
